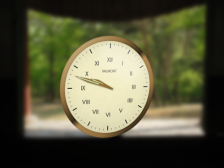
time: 9:48
